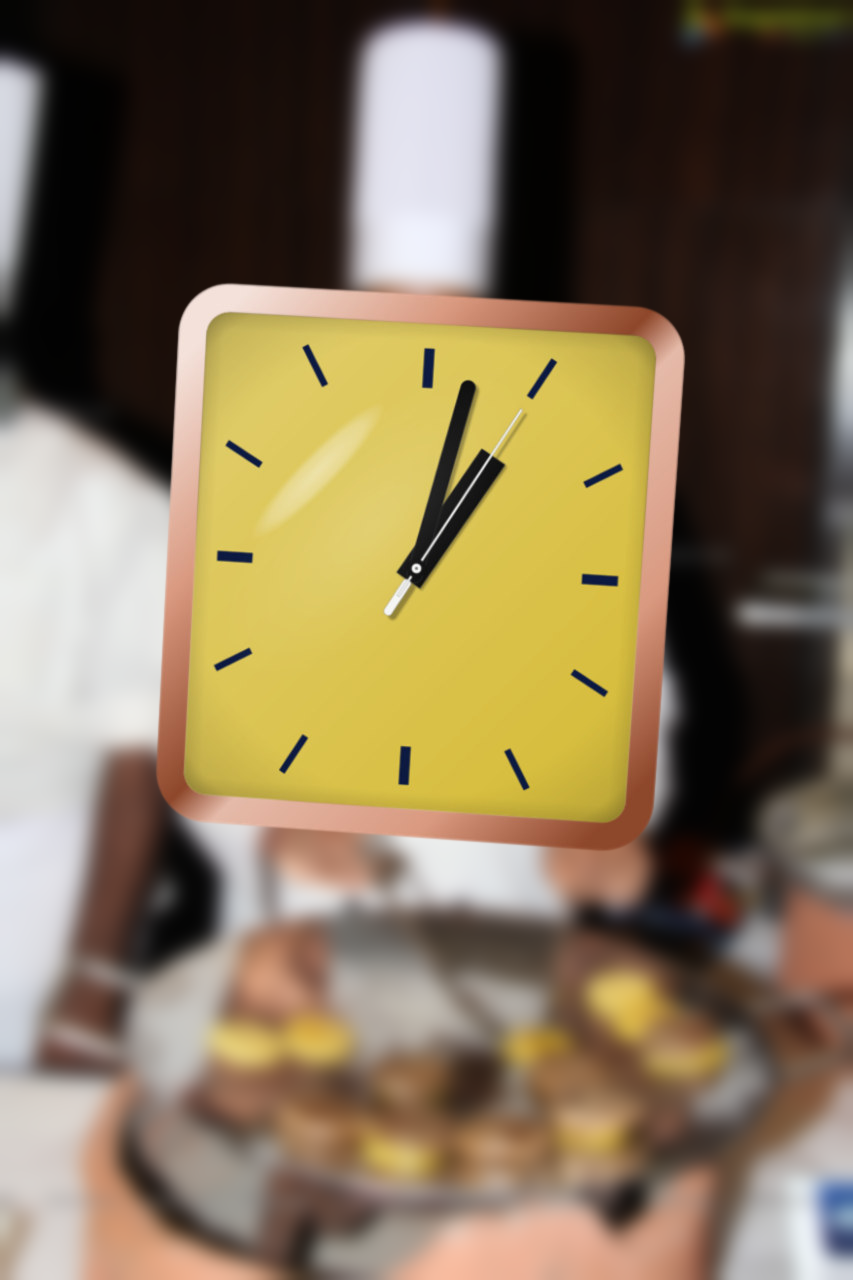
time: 1:02:05
